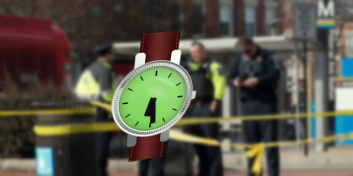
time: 6:29
